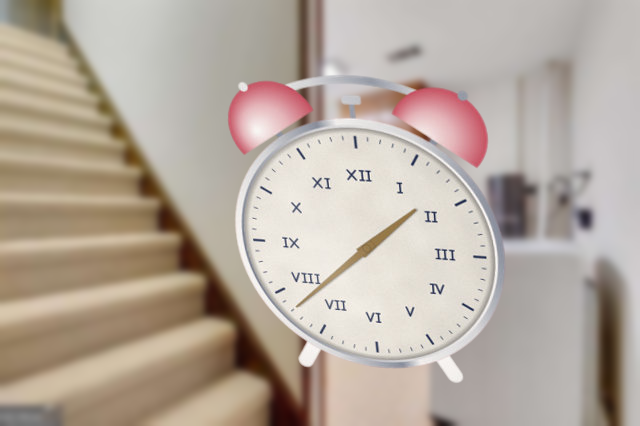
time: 1:38
